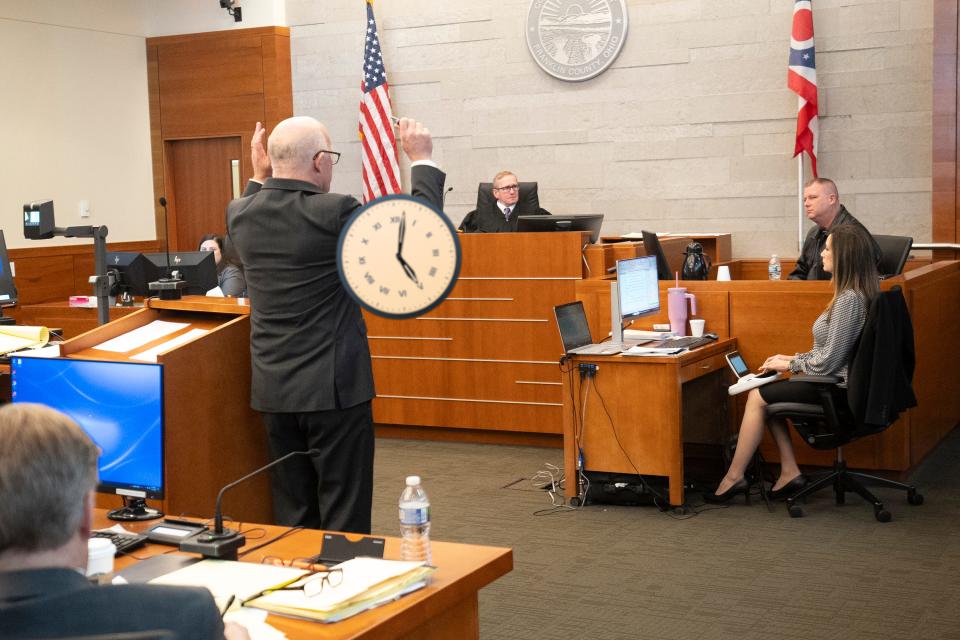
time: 5:02
